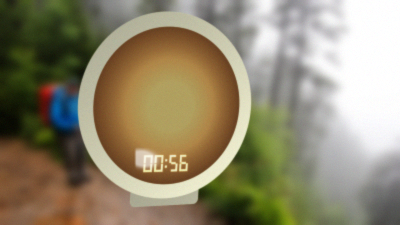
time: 0:56
